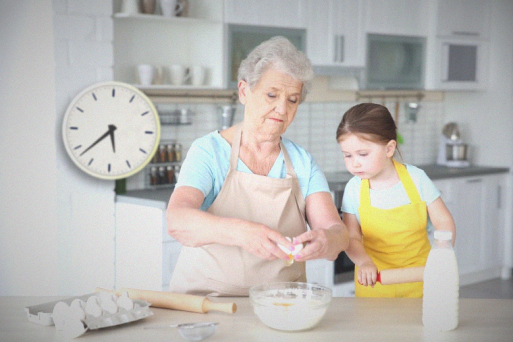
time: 5:38
